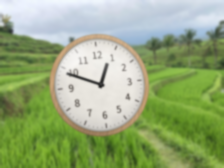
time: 12:49
